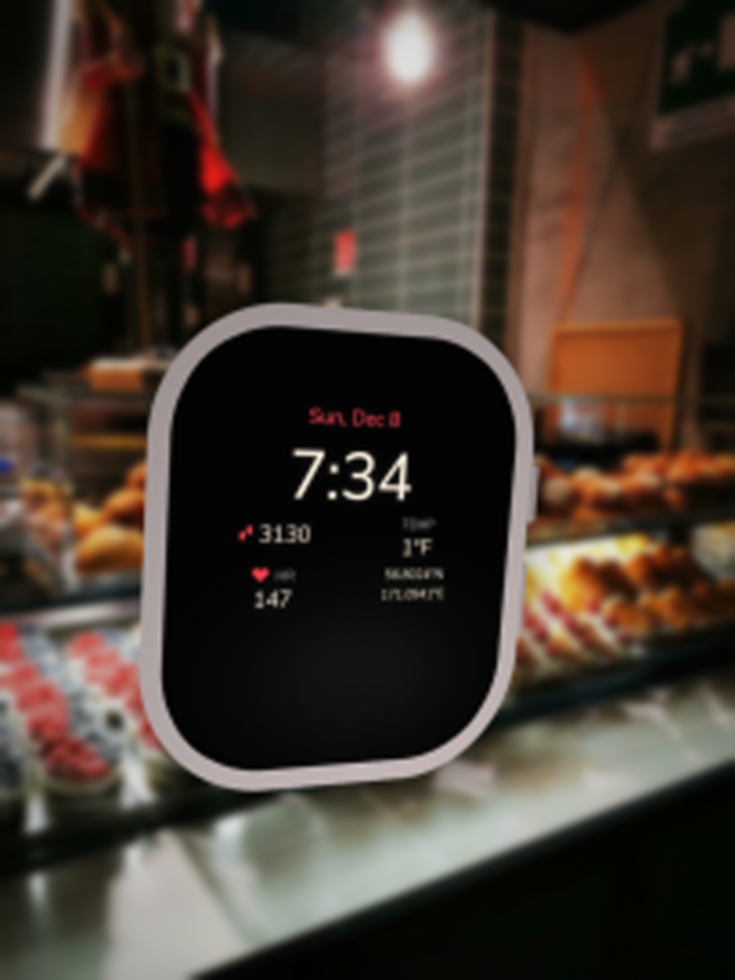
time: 7:34
